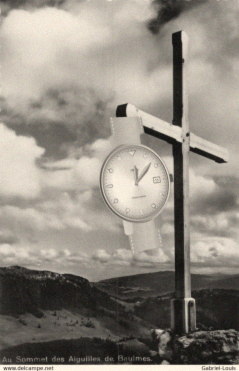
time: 12:08
